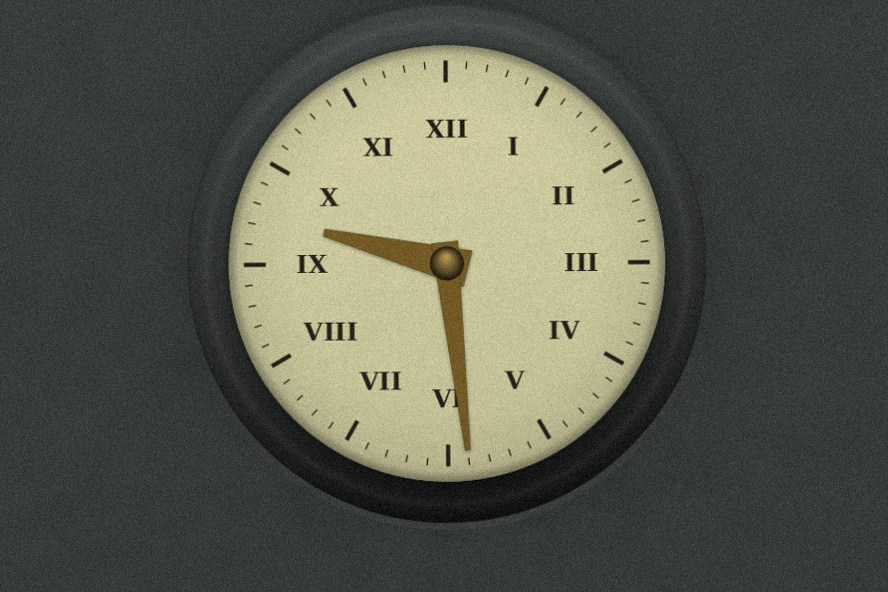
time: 9:29
